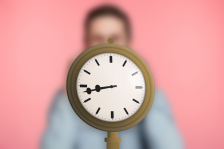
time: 8:43
